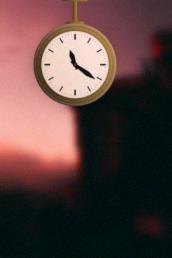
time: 11:21
